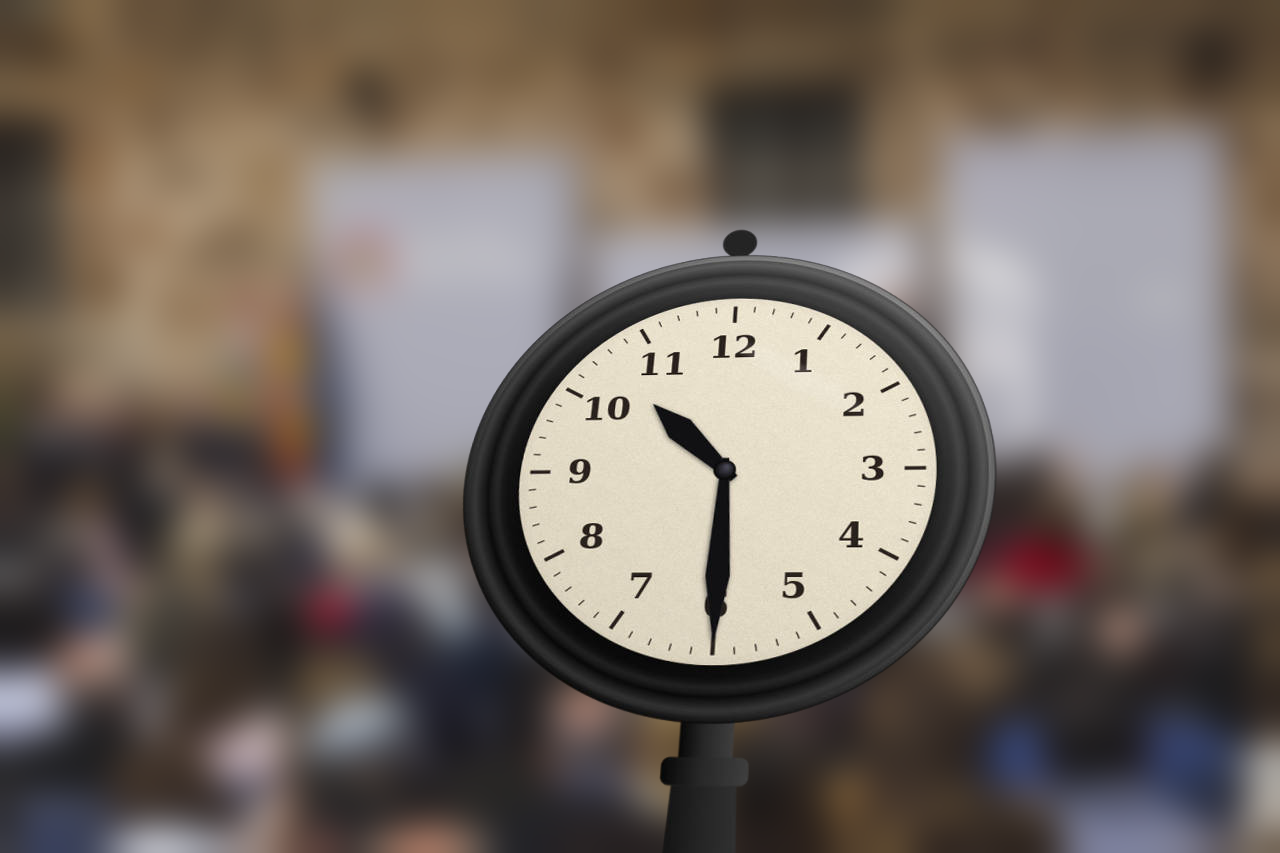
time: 10:30
